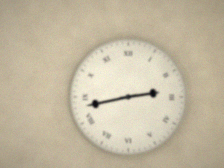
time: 2:43
